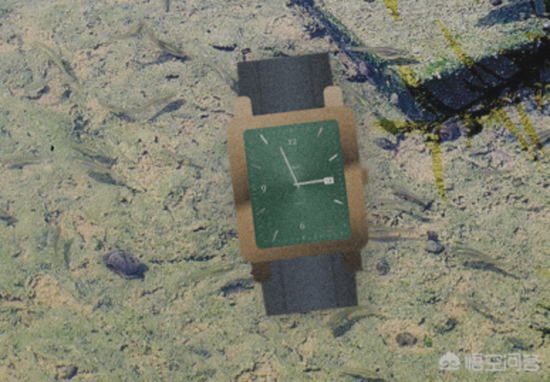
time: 2:57
